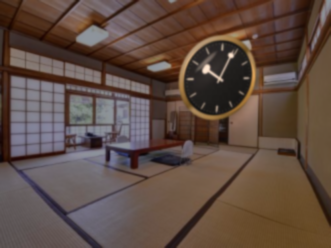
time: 10:04
